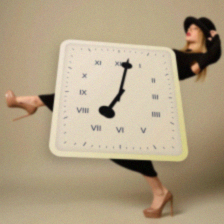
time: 7:02
